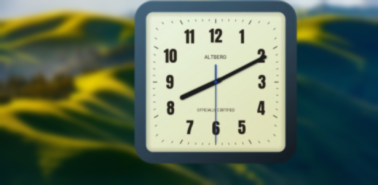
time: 8:10:30
